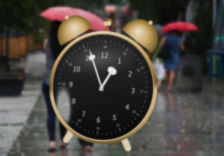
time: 12:56
